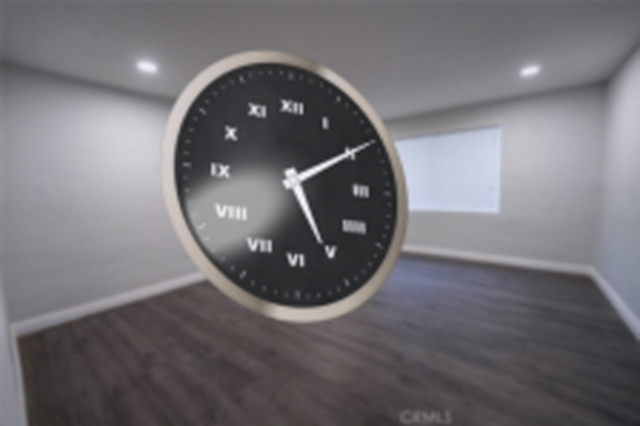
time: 5:10
